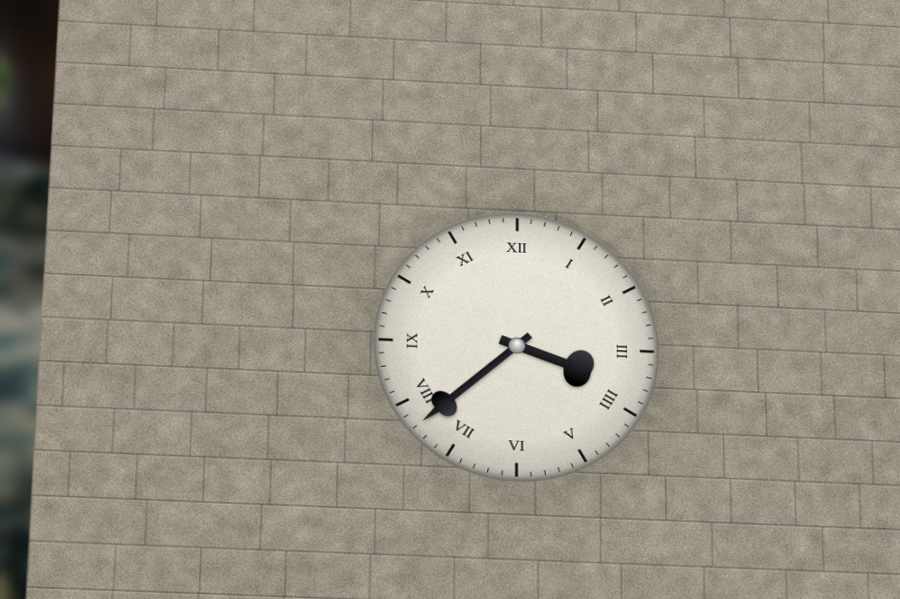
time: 3:38
